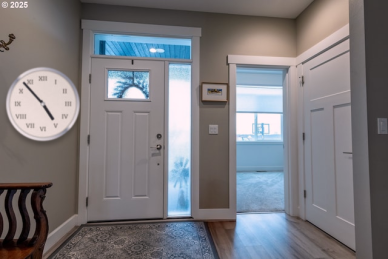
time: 4:53
